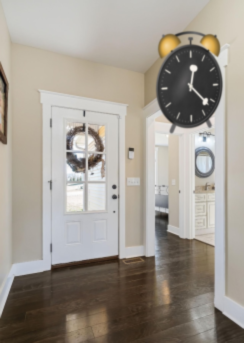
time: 12:22
